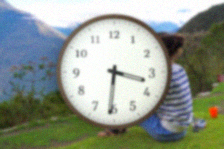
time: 3:31
